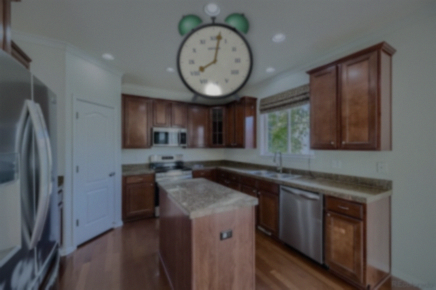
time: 8:02
